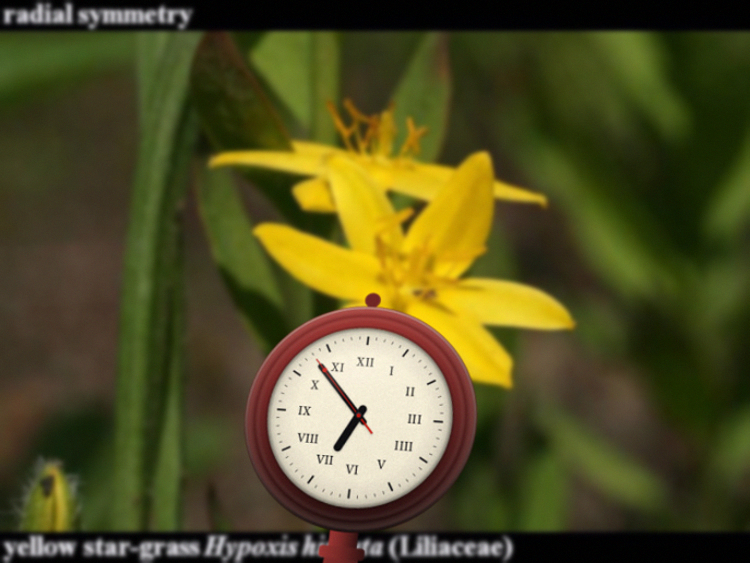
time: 6:52:53
